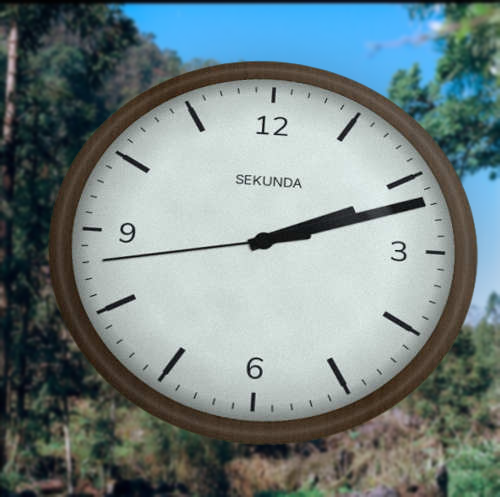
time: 2:11:43
